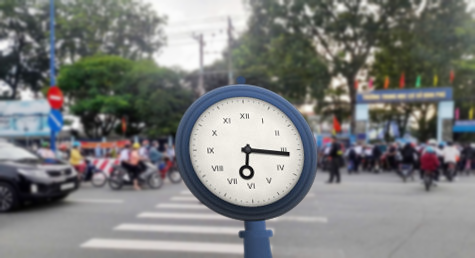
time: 6:16
